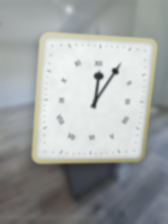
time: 12:05
